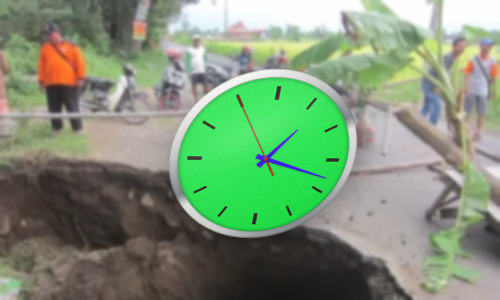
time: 1:17:55
